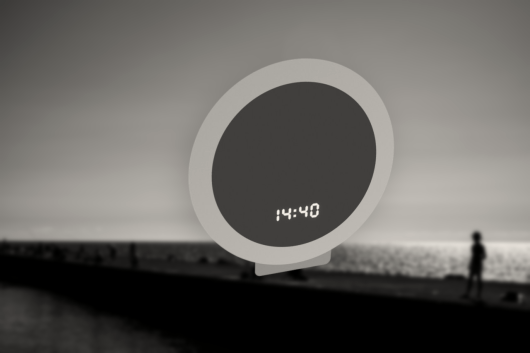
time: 14:40
